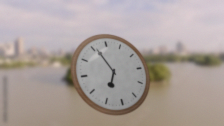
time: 6:56
